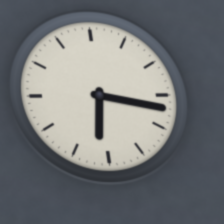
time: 6:17
